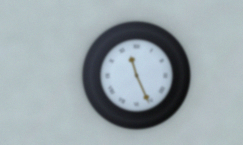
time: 11:26
